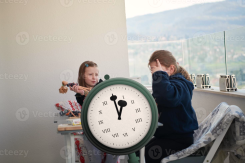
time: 1:00
